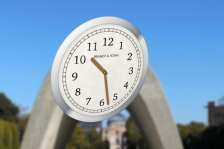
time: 10:28
